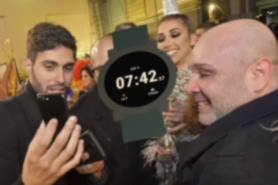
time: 7:42
